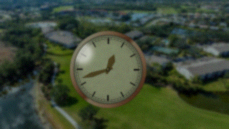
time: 12:42
